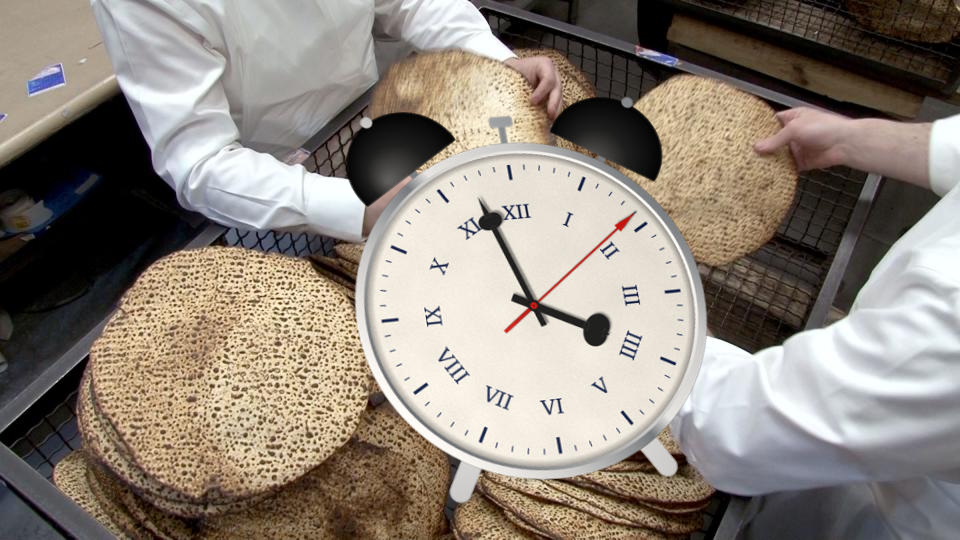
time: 3:57:09
